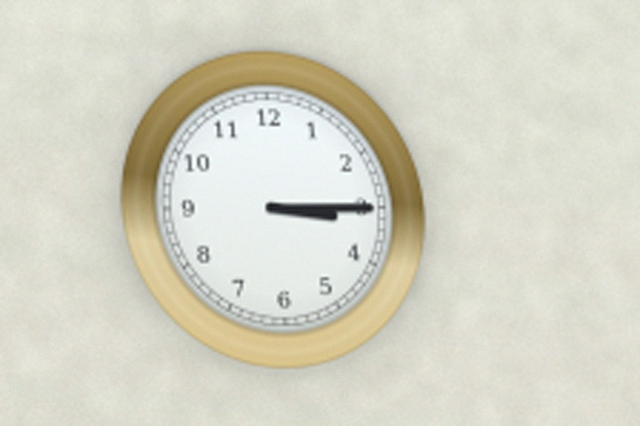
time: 3:15
